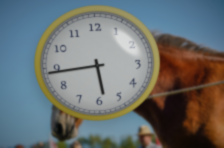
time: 5:44
